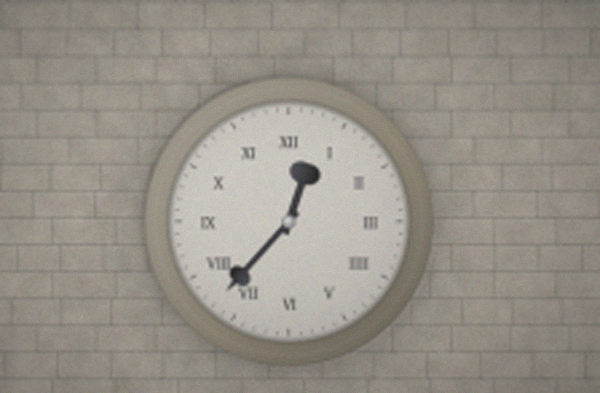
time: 12:37
